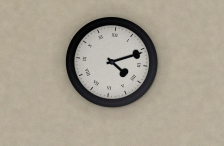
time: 4:11
